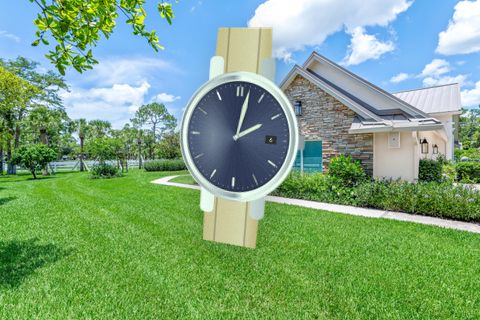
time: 2:02
